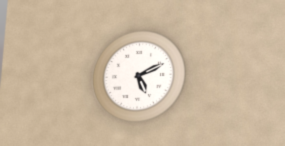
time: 5:11
